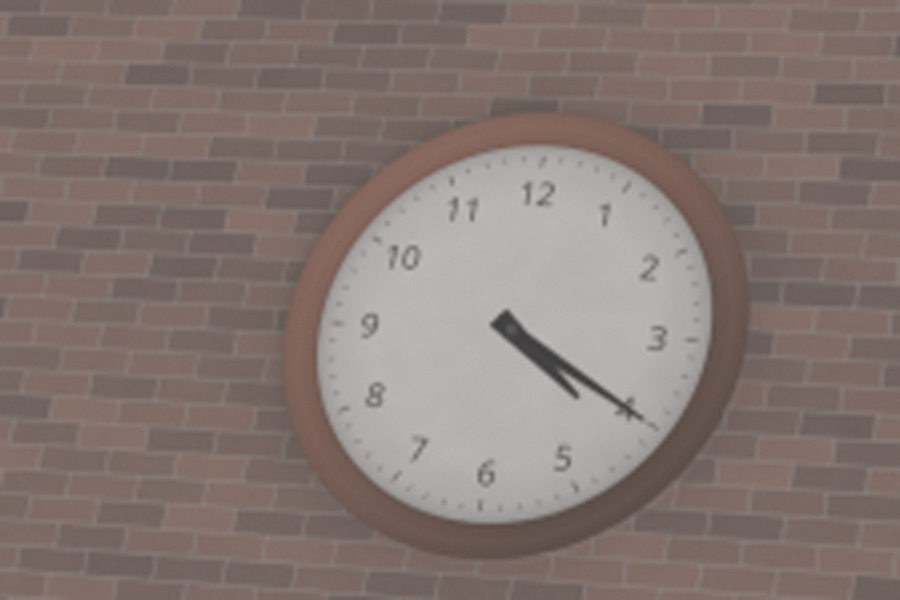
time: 4:20
